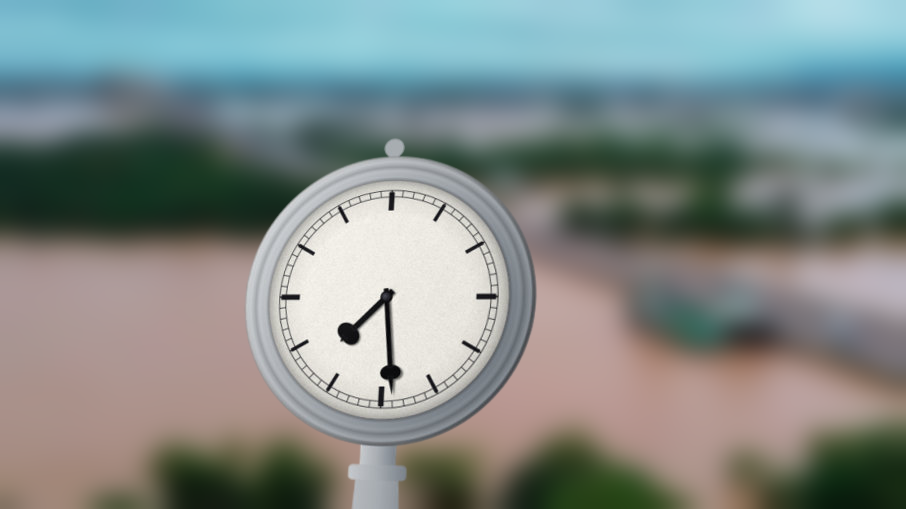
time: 7:29
